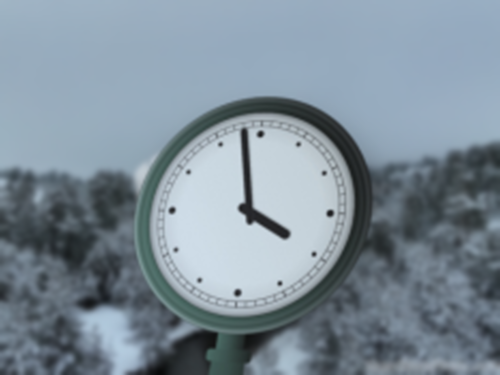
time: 3:58
